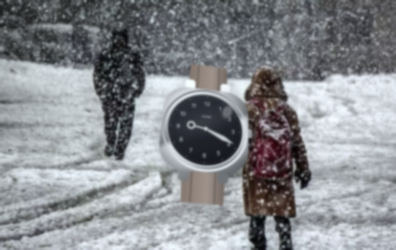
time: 9:19
